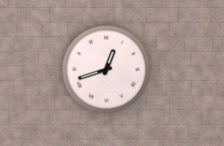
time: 12:42
